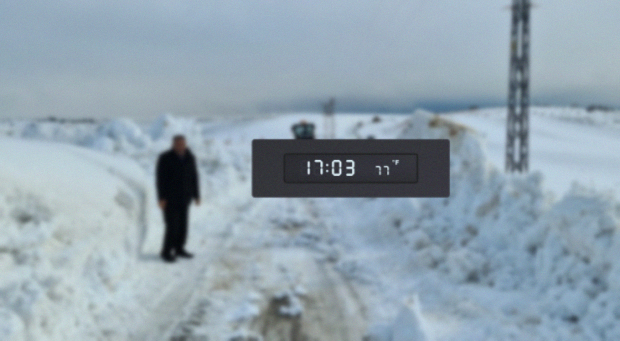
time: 17:03
